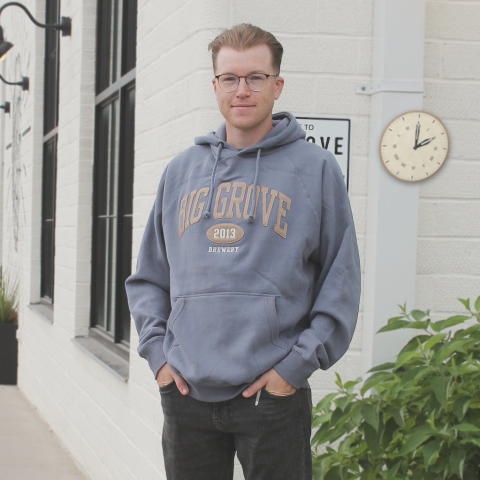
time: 2:00
